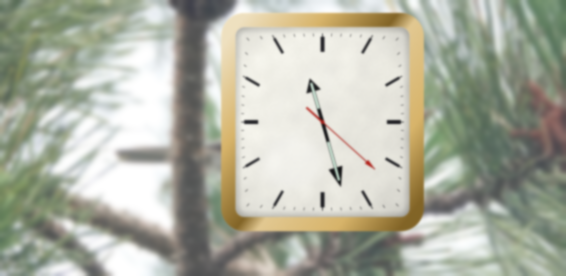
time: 11:27:22
